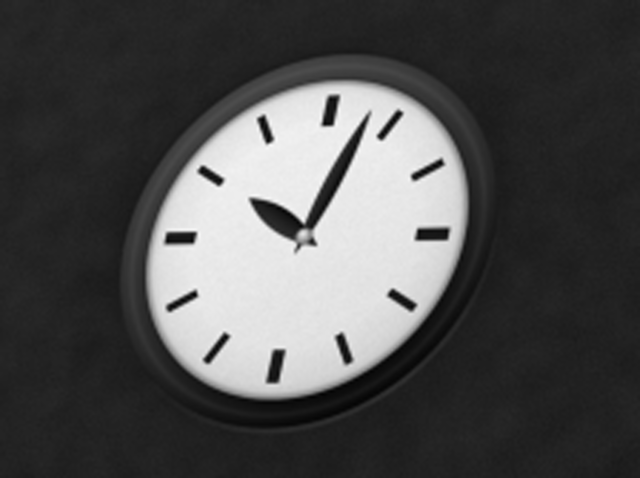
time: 10:03
